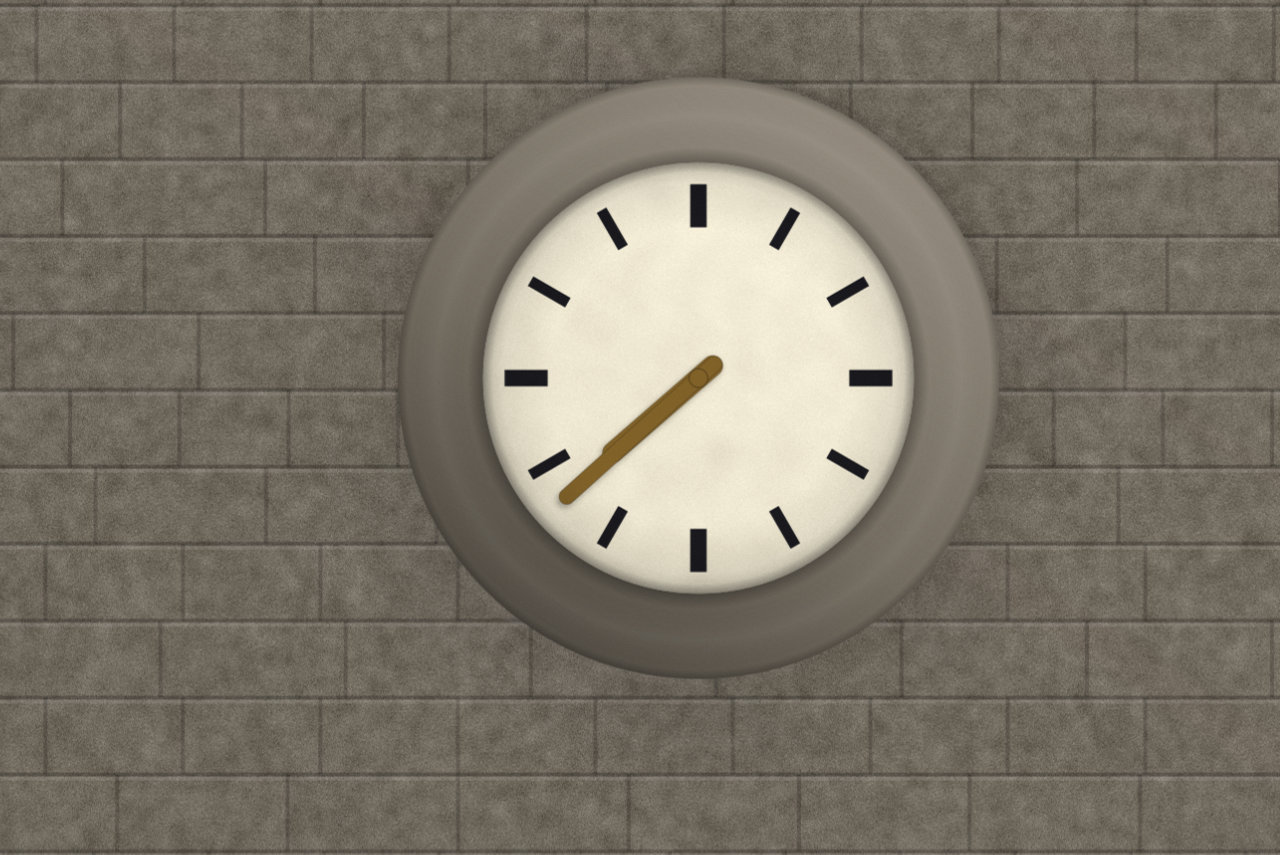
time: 7:38
